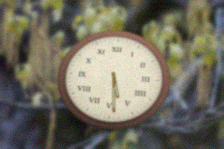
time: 5:29
